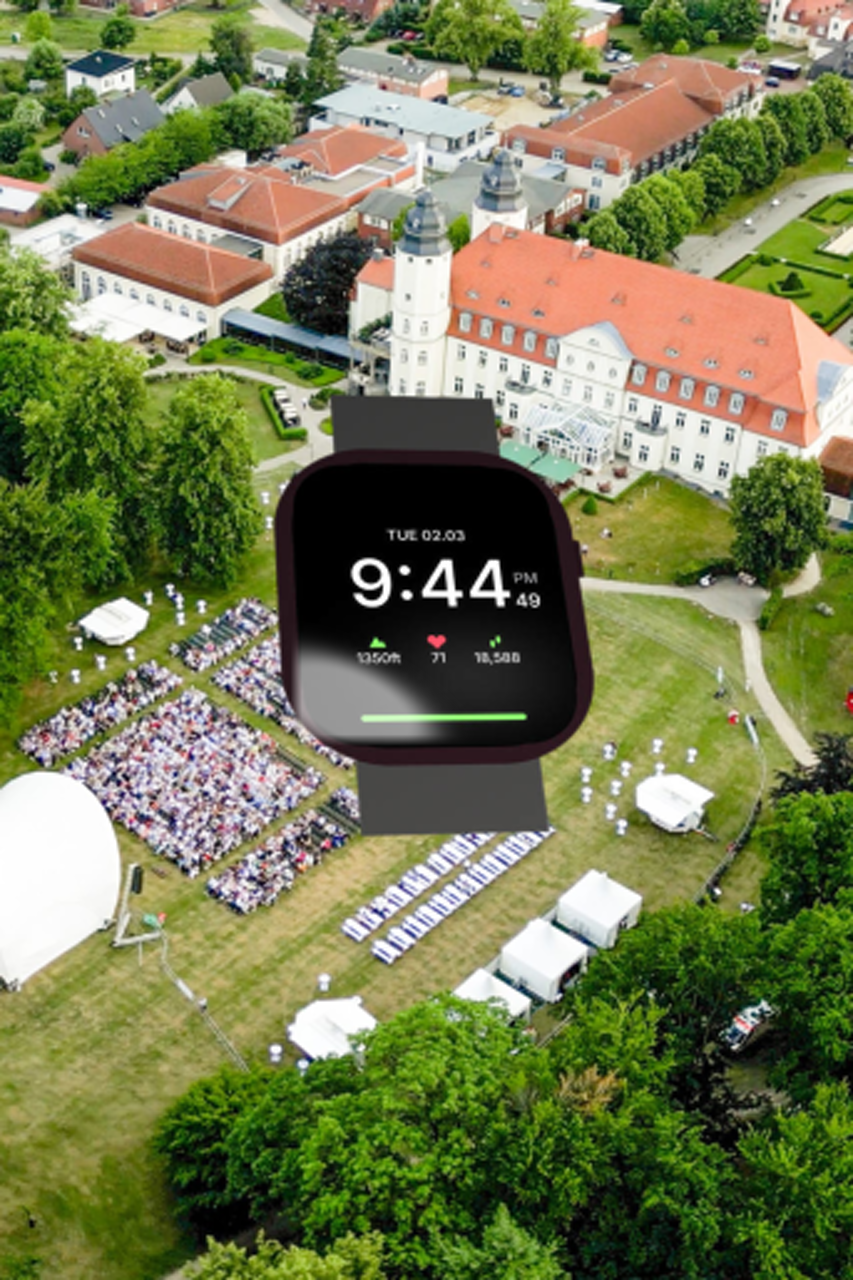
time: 9:44:49
